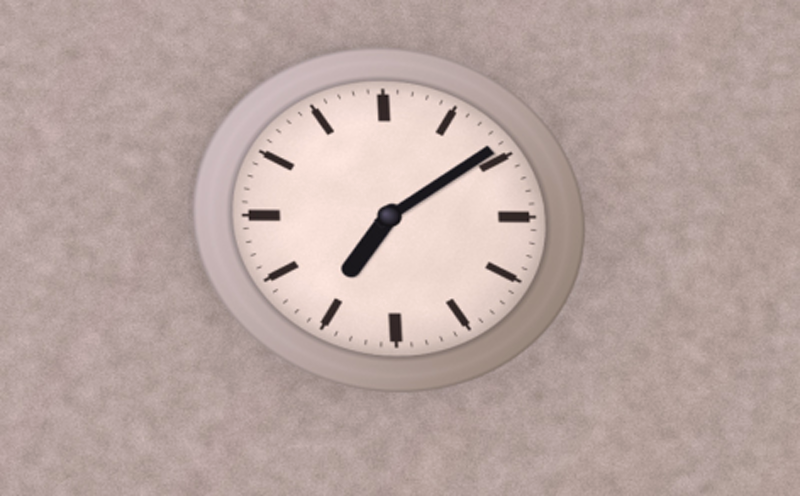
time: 7:09
